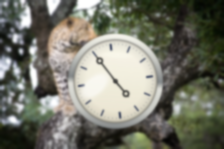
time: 4:55
